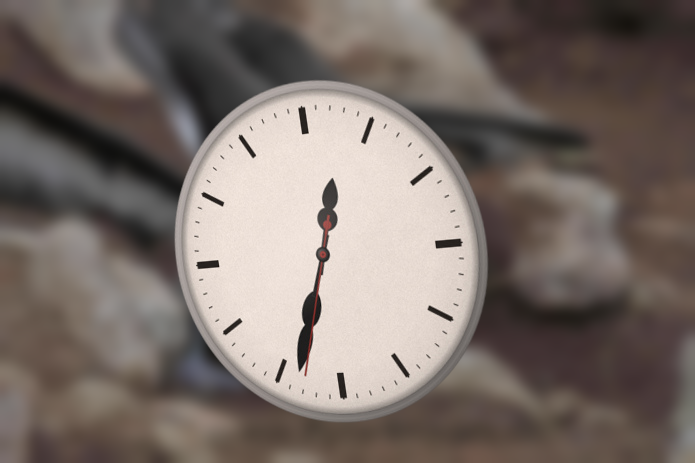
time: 12:33:33
